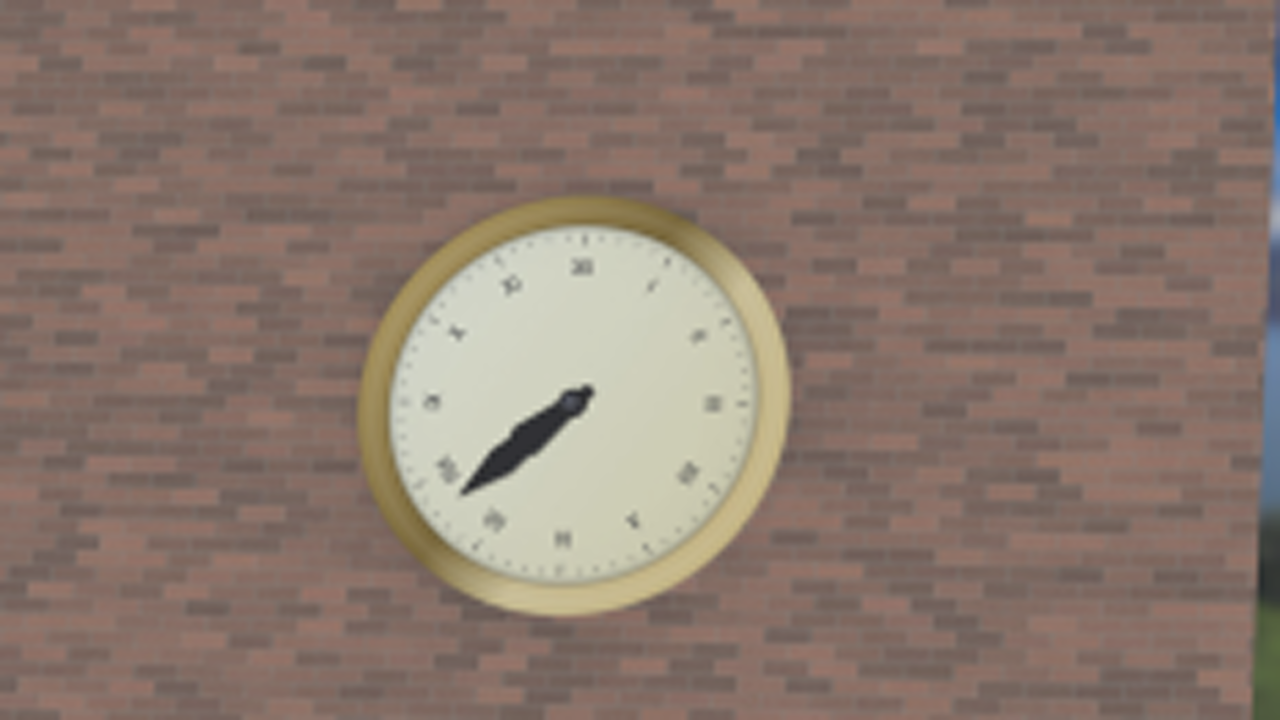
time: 7:38
